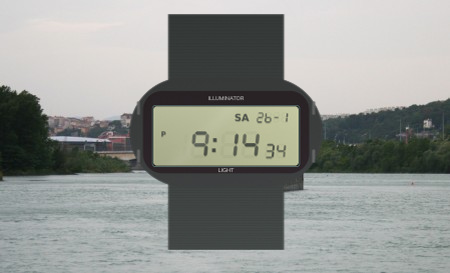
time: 9:14:34
